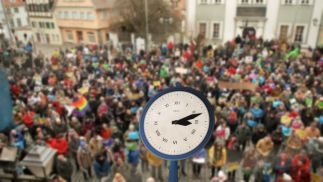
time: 3:12
